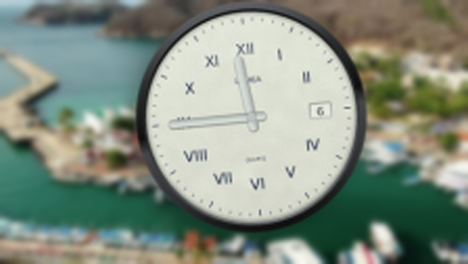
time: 11:45
